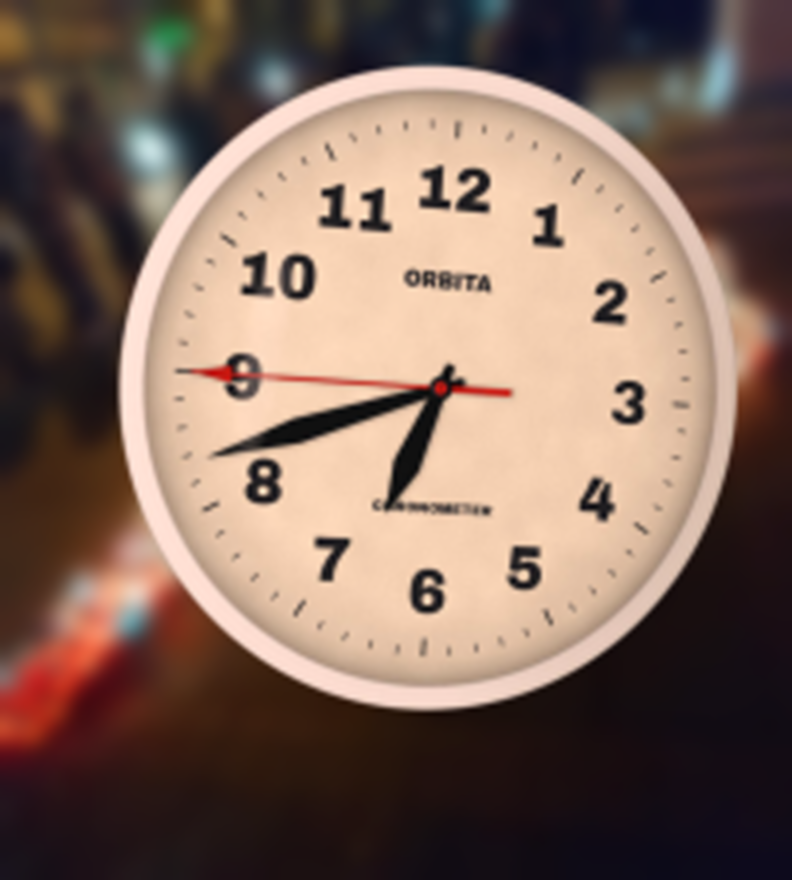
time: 6:41:45
